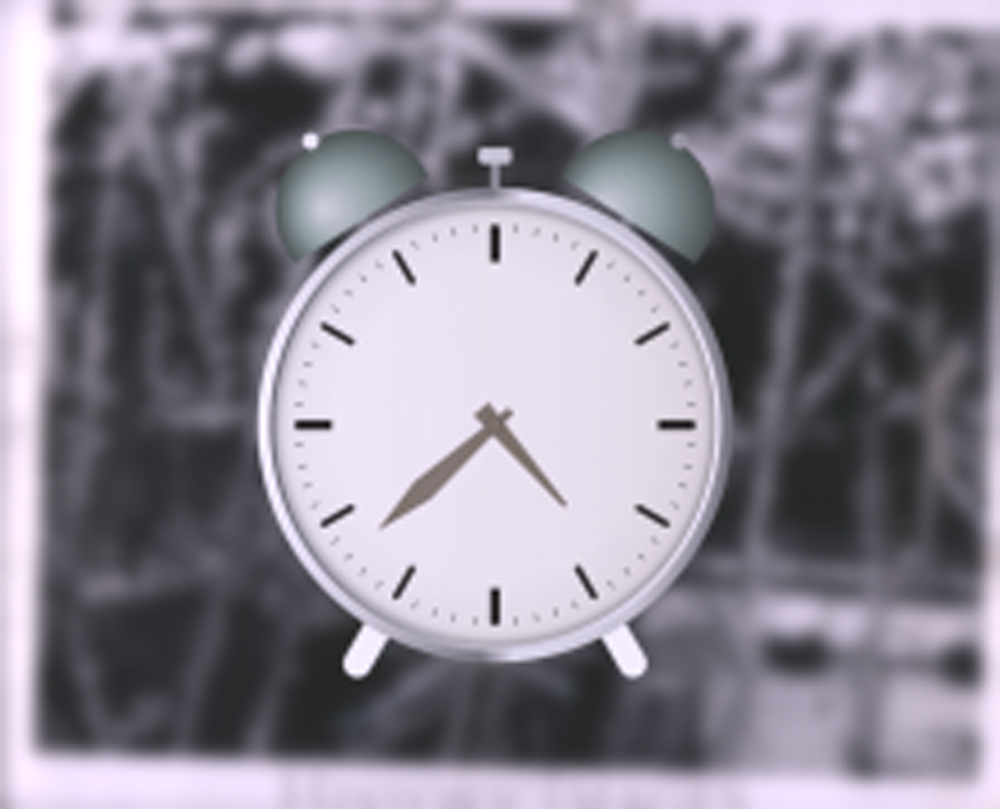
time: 4:38
